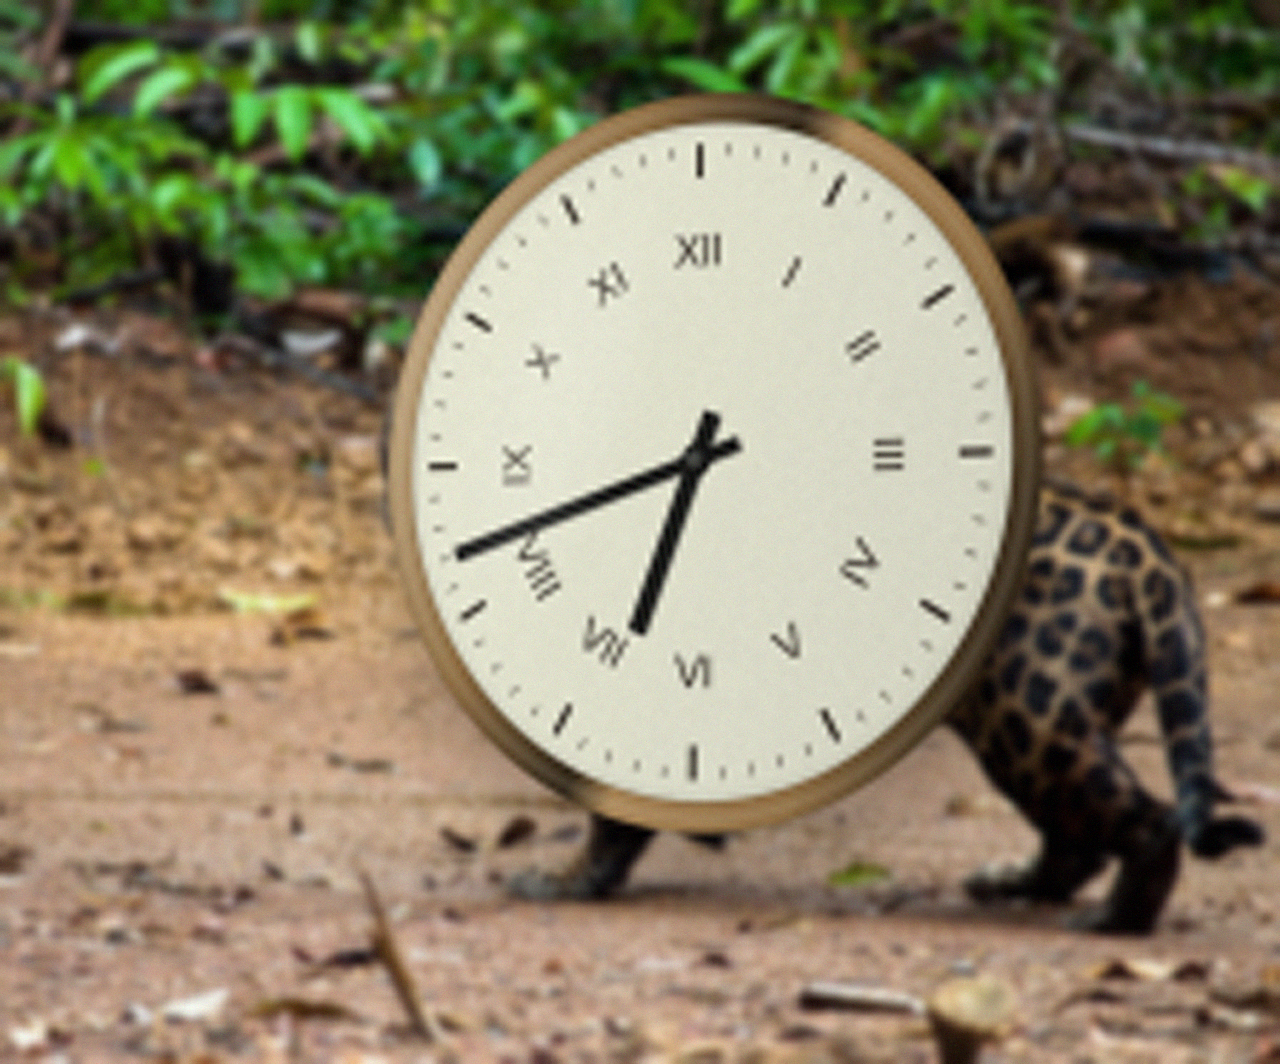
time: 6:42
